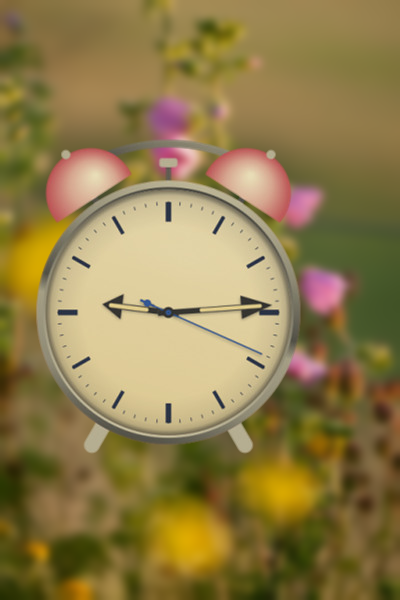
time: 9:14:19
